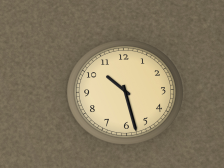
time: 10:28
